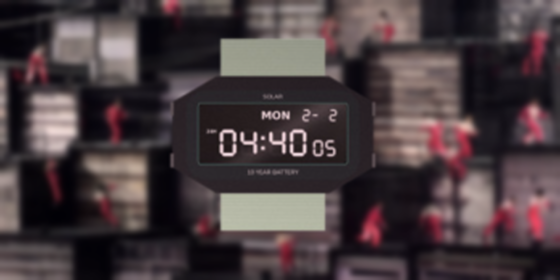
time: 4:40:05
